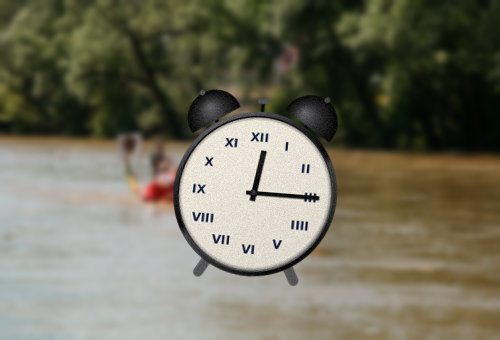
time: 12:15
